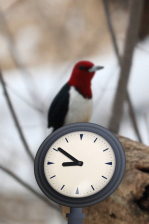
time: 8:51
